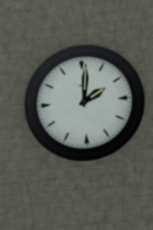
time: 2:01
